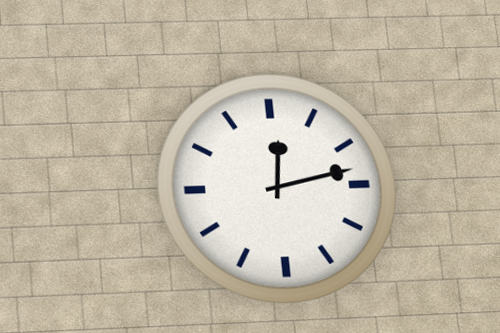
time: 12:13
